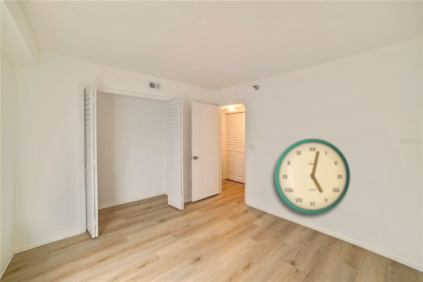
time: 5:02
